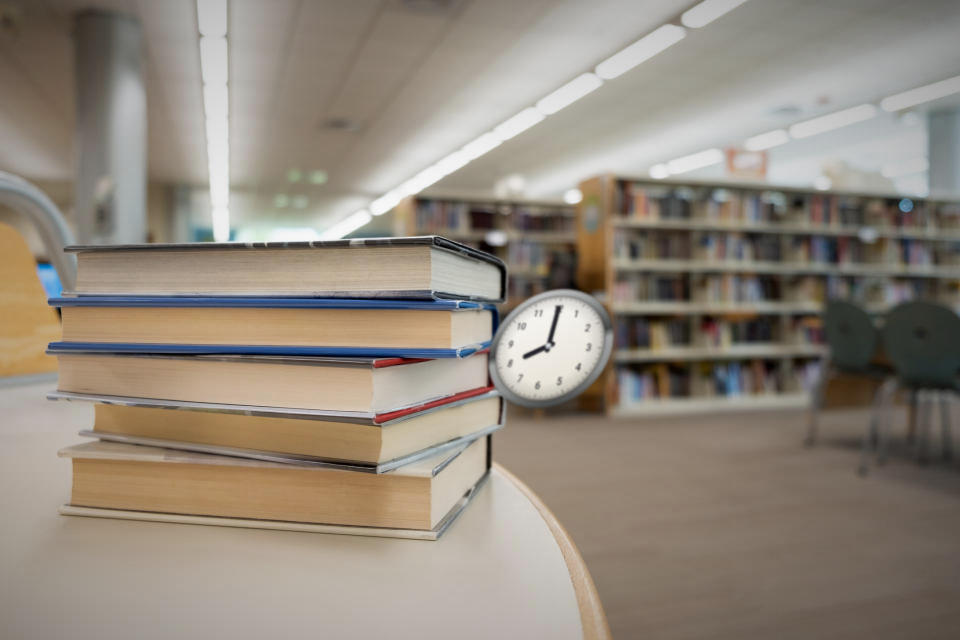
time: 8:00
